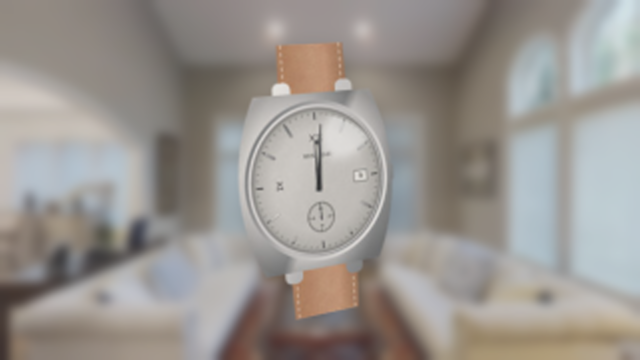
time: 12:01
